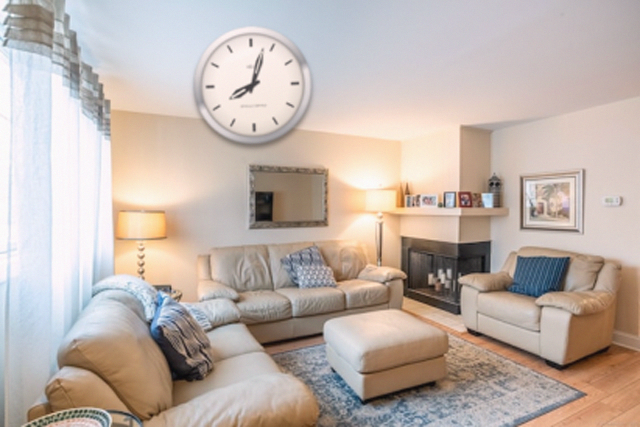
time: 8:03
